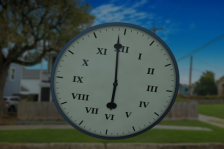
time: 5:59
